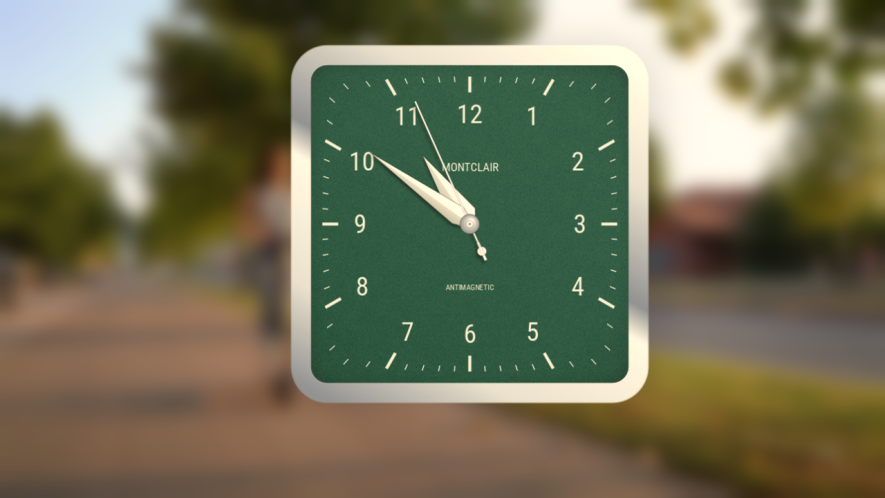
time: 10:50:56
